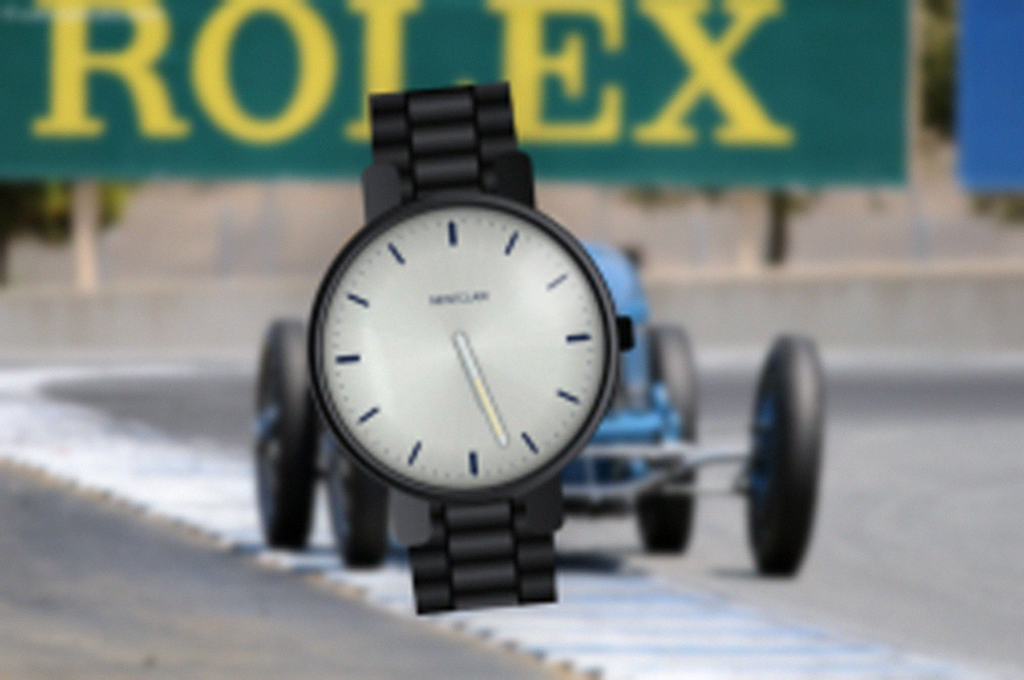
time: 5:27
